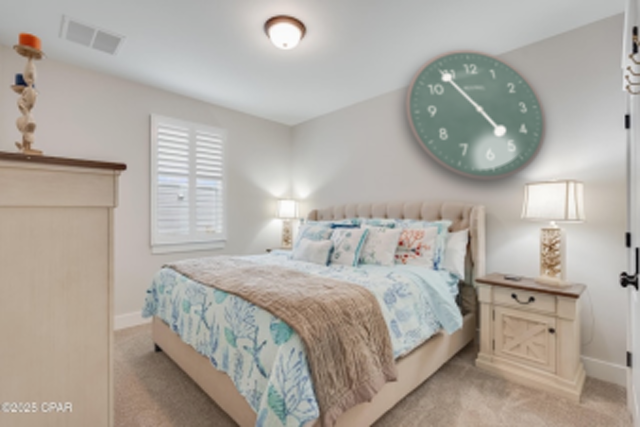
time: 4:54
